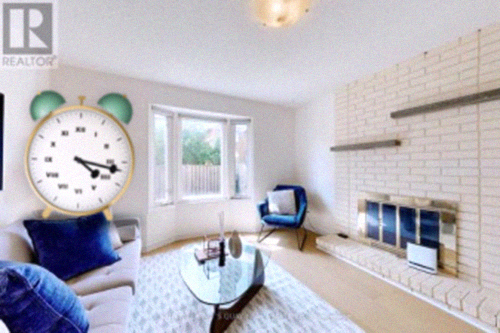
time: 4:17
